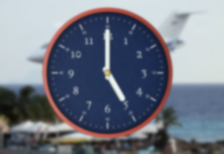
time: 5:00
